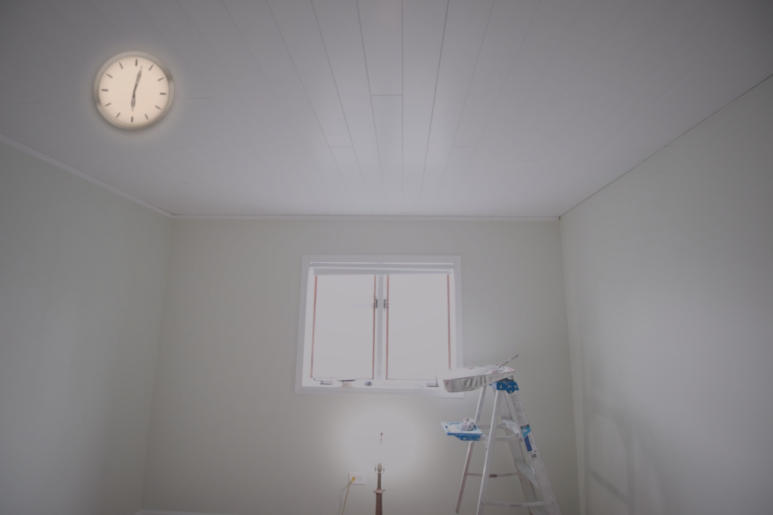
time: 6:02
